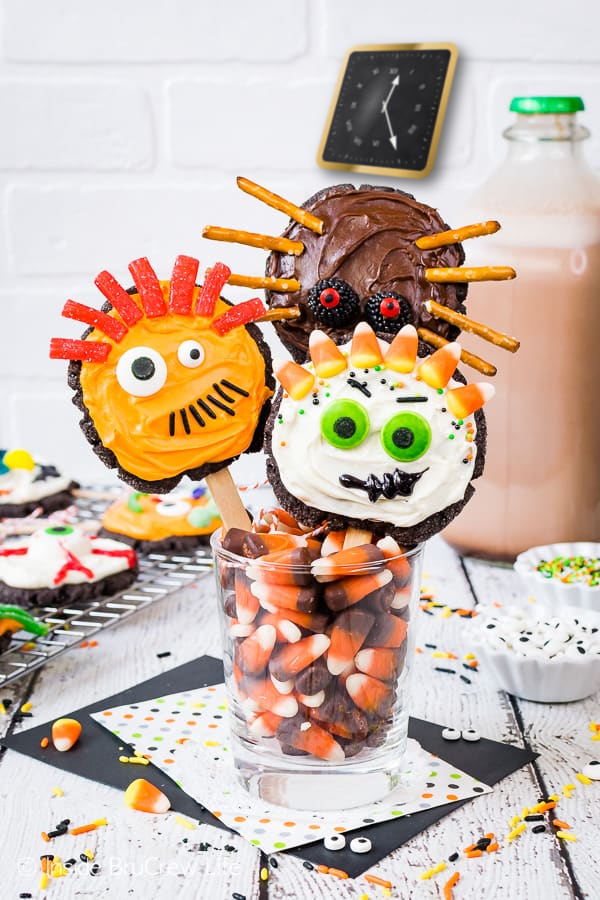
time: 12:25
